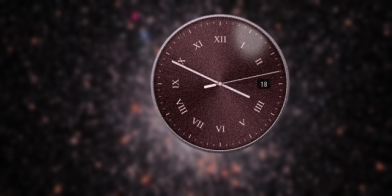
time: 3:49:13
